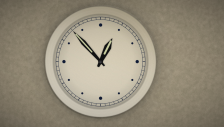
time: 12:53
